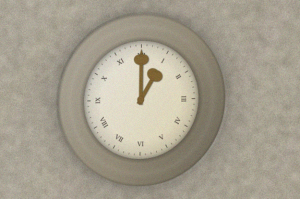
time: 1:00
